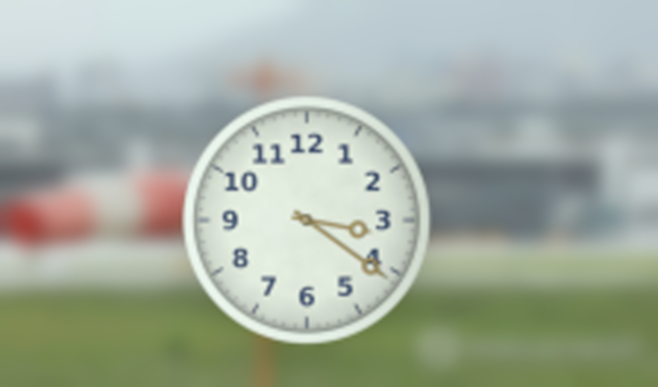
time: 3:21
